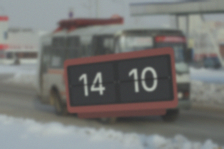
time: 14:10
